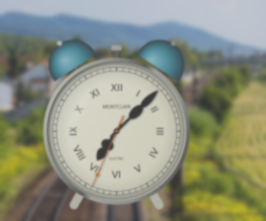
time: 7:07:34
